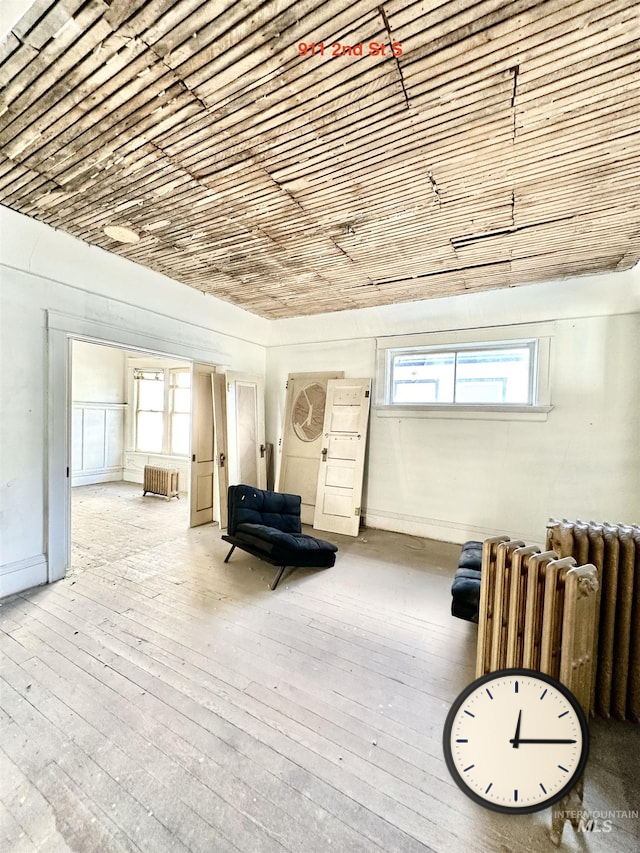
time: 12:15
